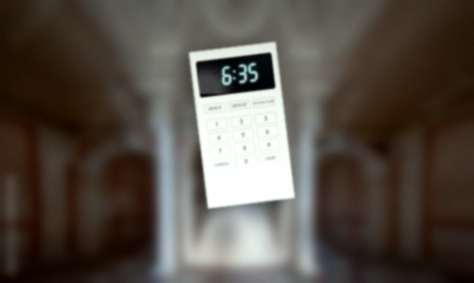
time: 6:35
